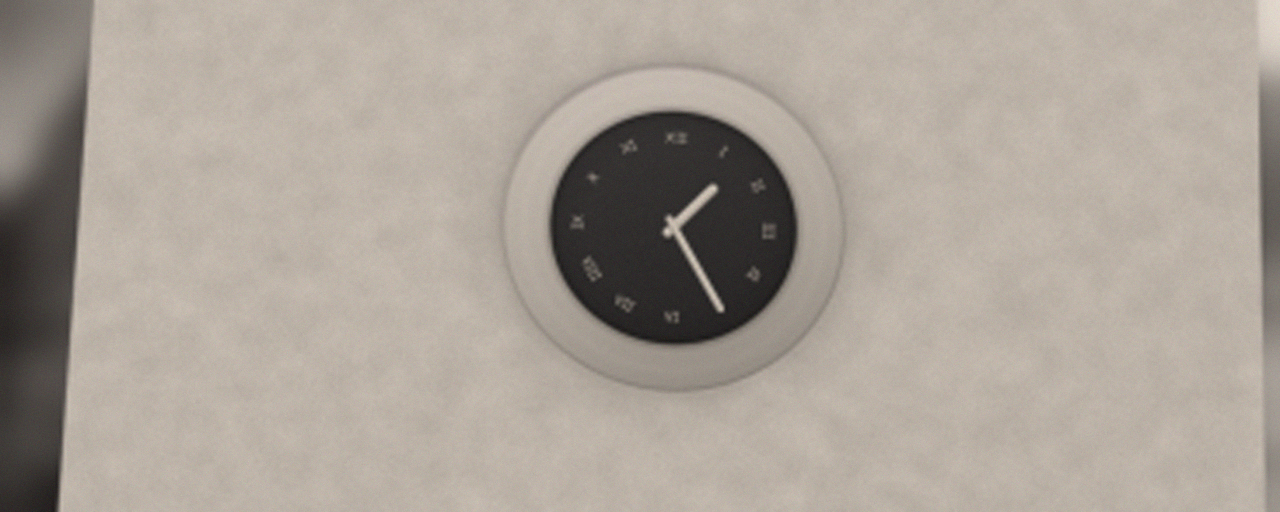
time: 1:25
